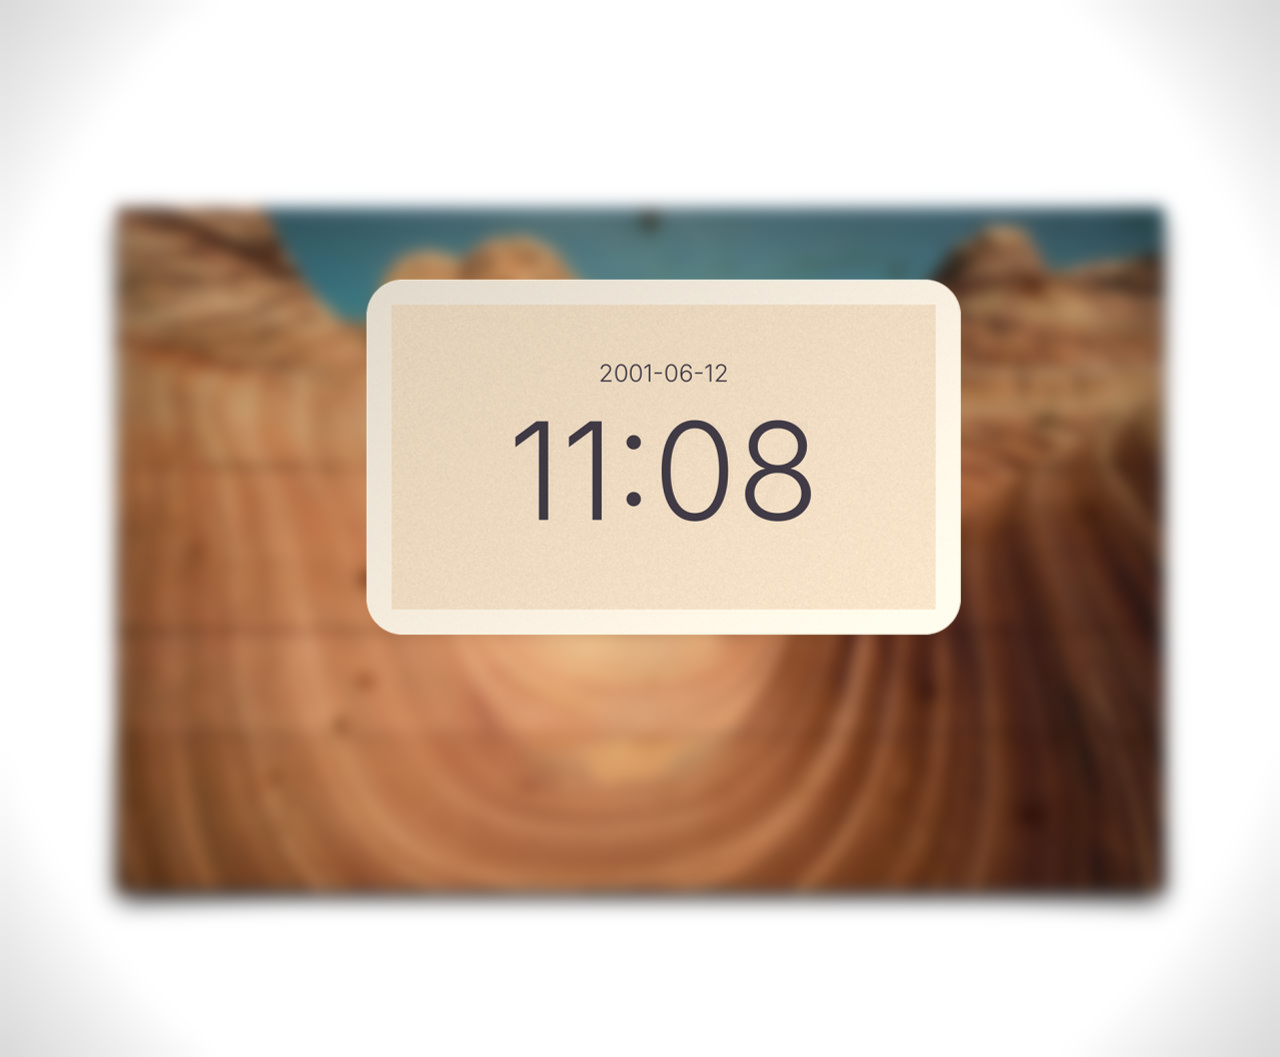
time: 11:08
